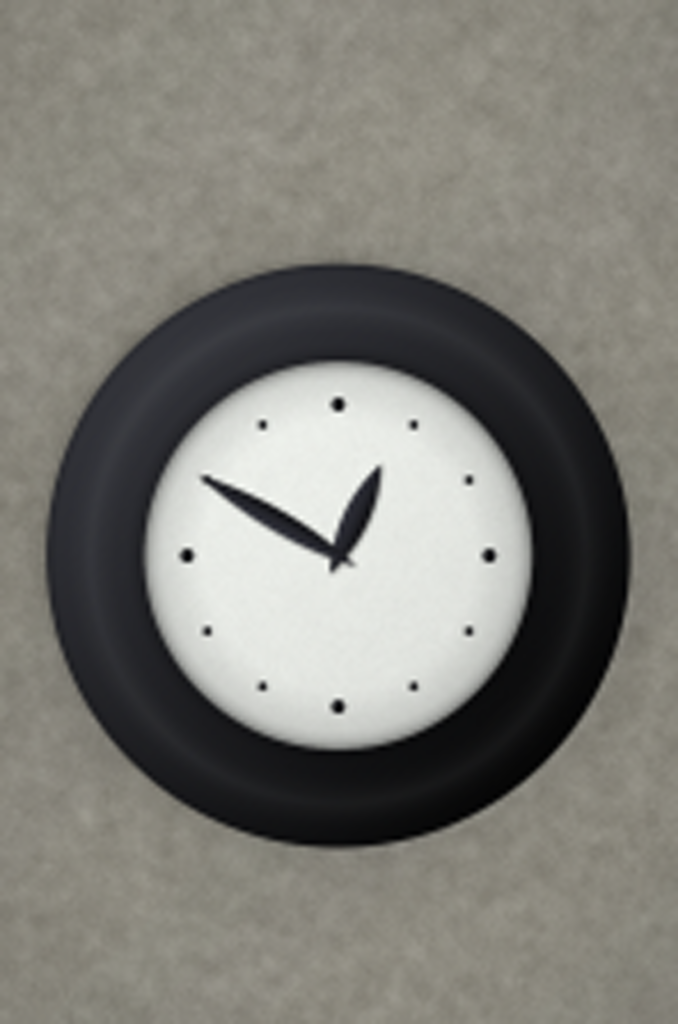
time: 12:50
